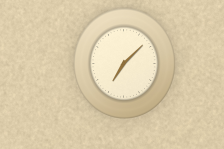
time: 7:08
